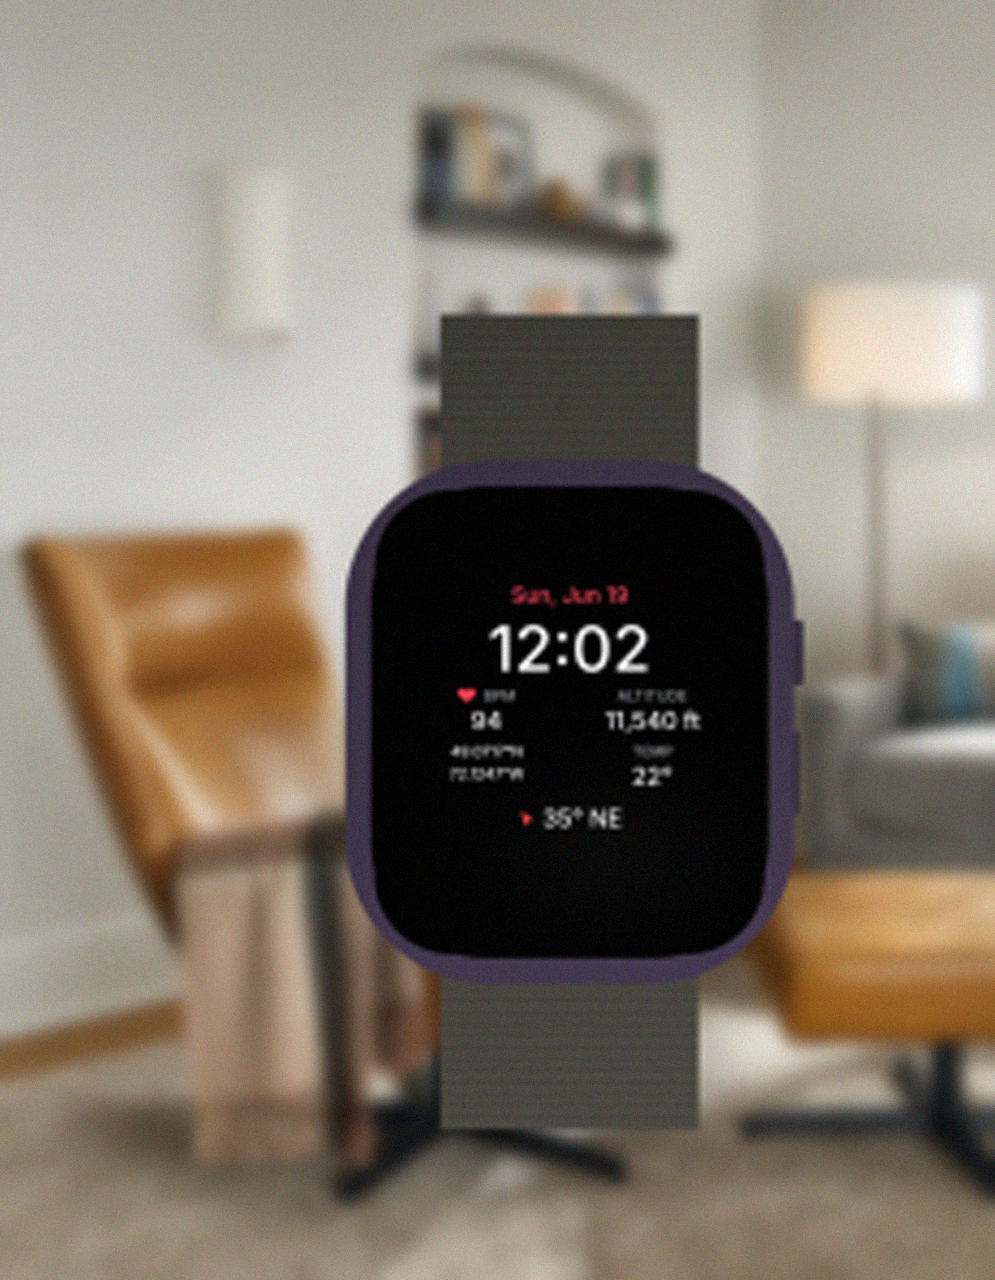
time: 12:02
